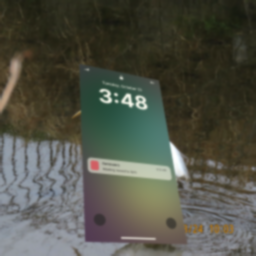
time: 3:48
